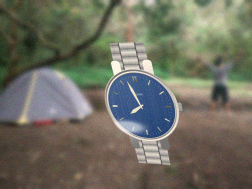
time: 7:57
